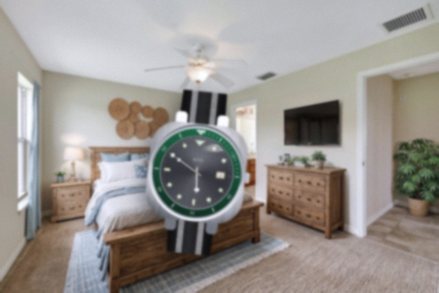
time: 5:50
